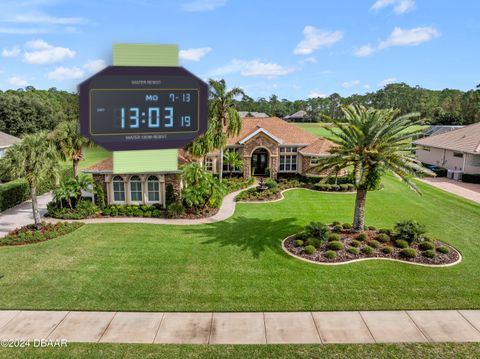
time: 13:03:19
